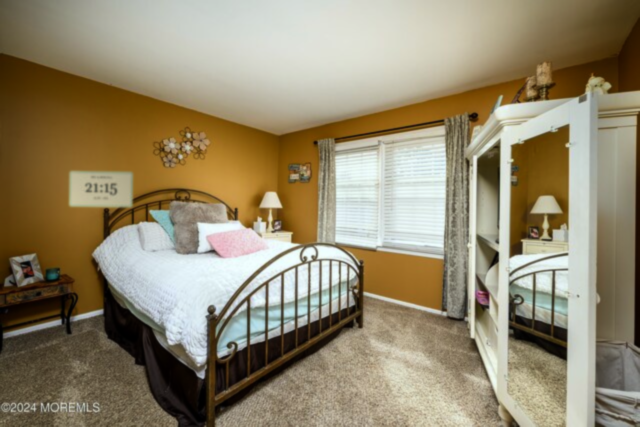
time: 21:15
